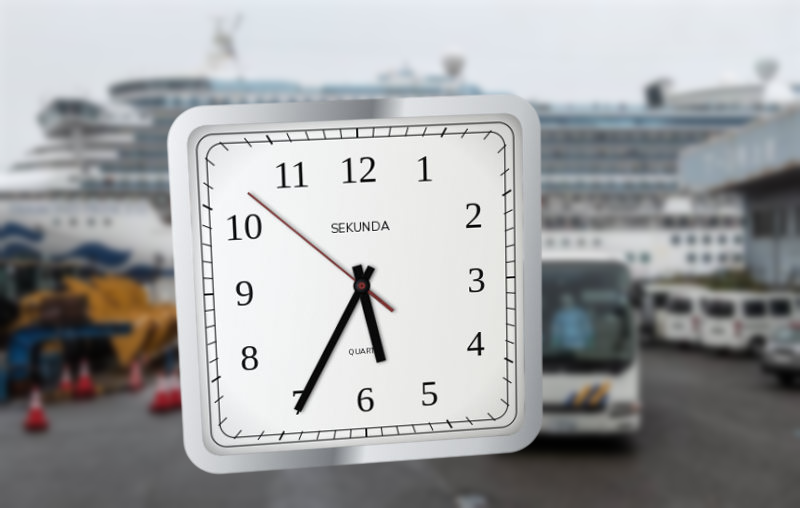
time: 5:34:52
